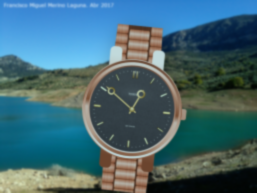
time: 12:51
